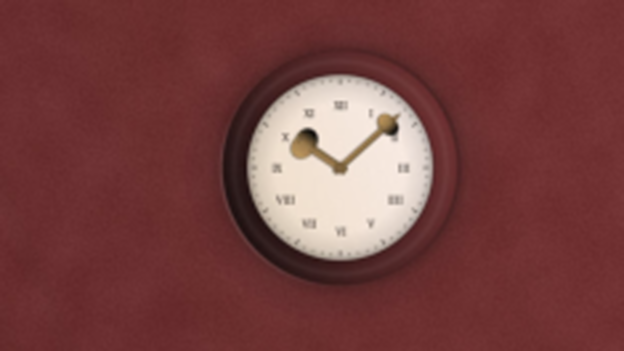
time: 10:08
